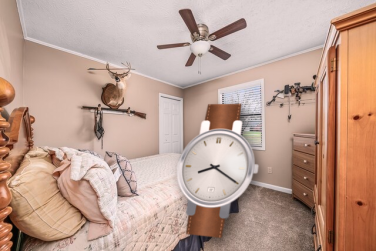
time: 8:20
